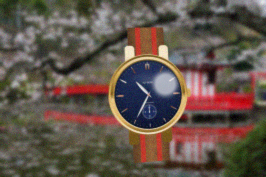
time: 10:35
